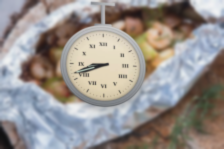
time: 8:42
